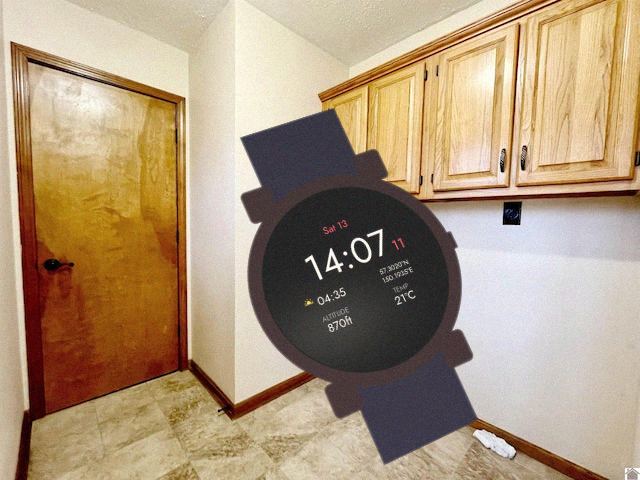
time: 14:07:11
